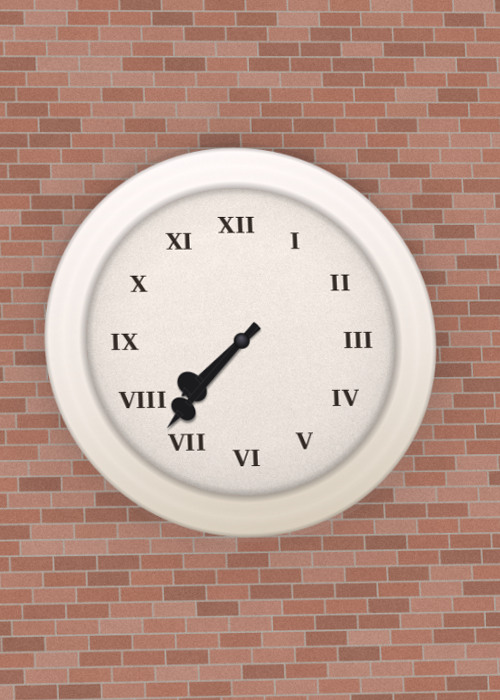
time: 7:37
